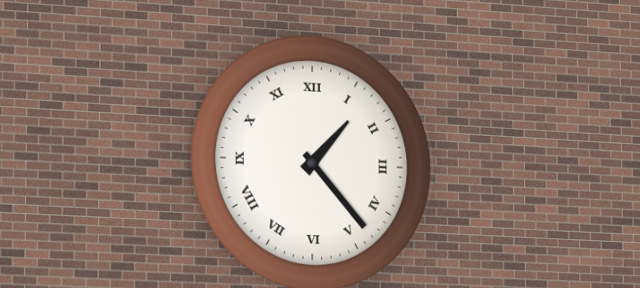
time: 1:23
